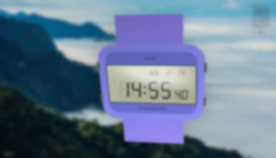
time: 14:55
